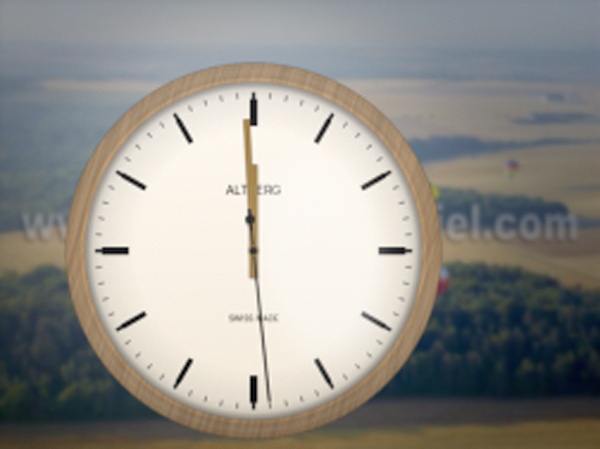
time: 11:59:29
